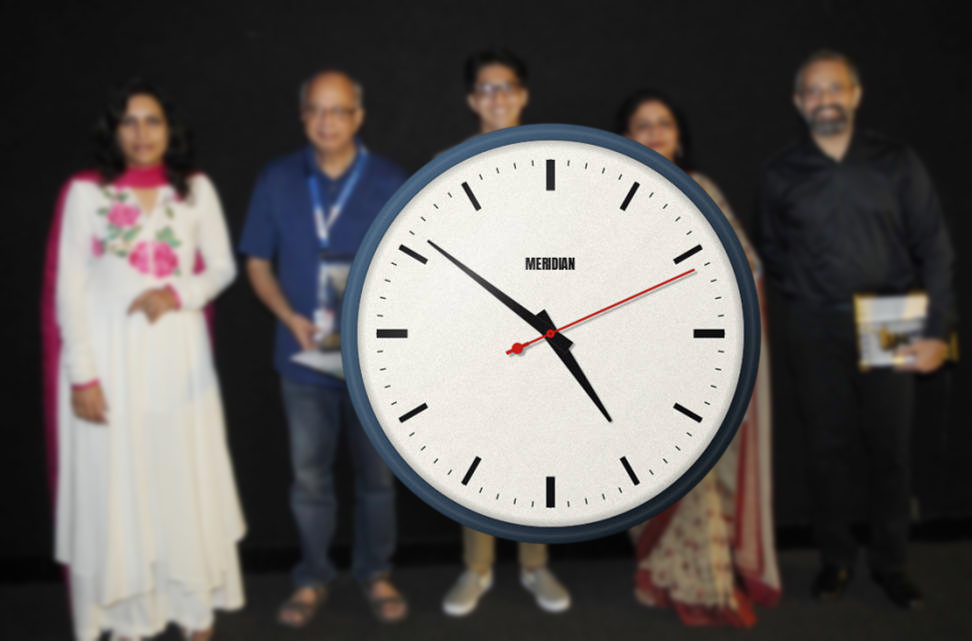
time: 4:51:11
